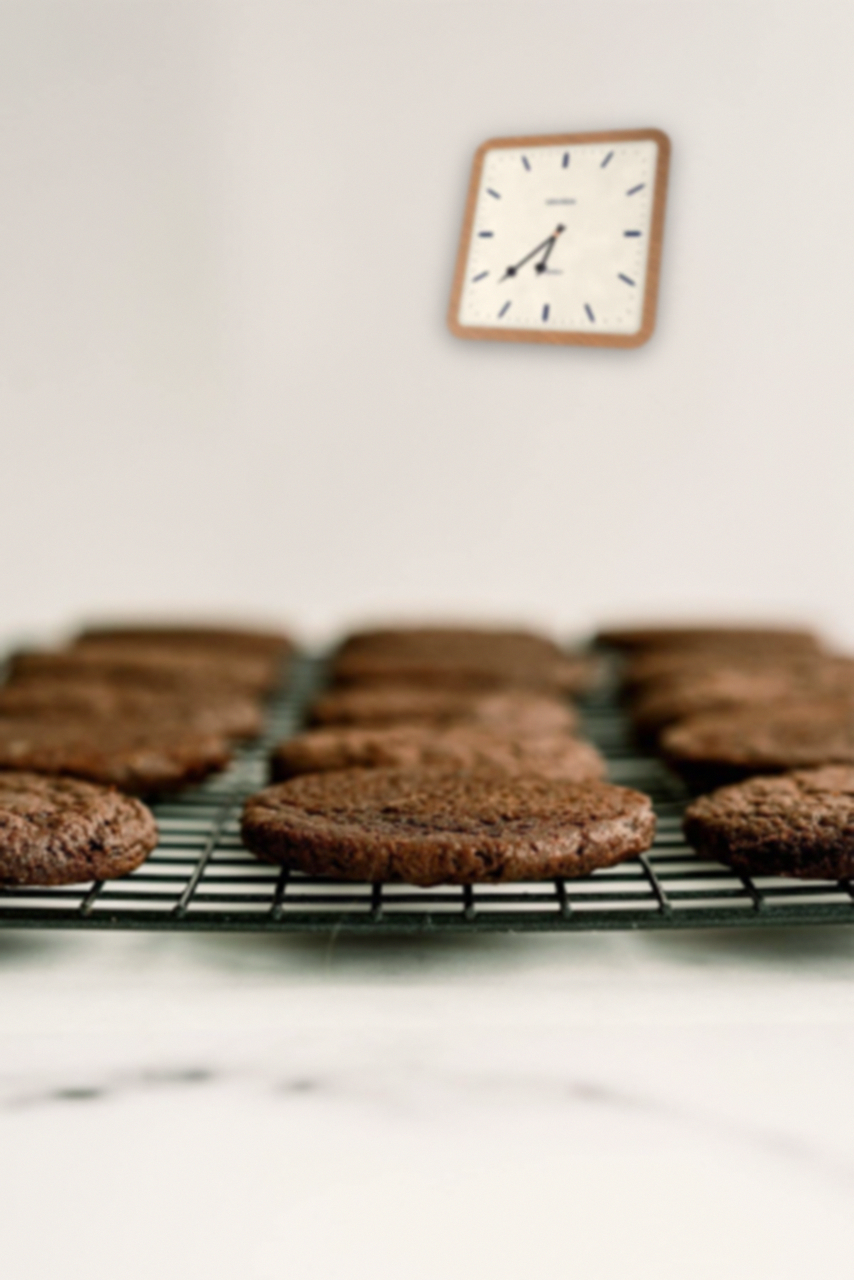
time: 6:38
